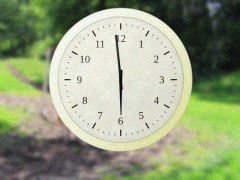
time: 5:59
